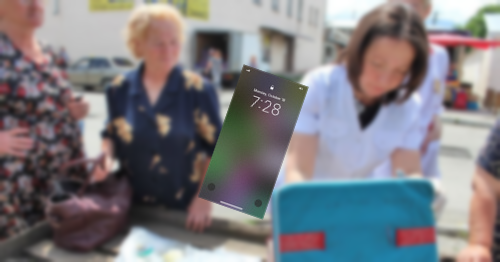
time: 7:28
